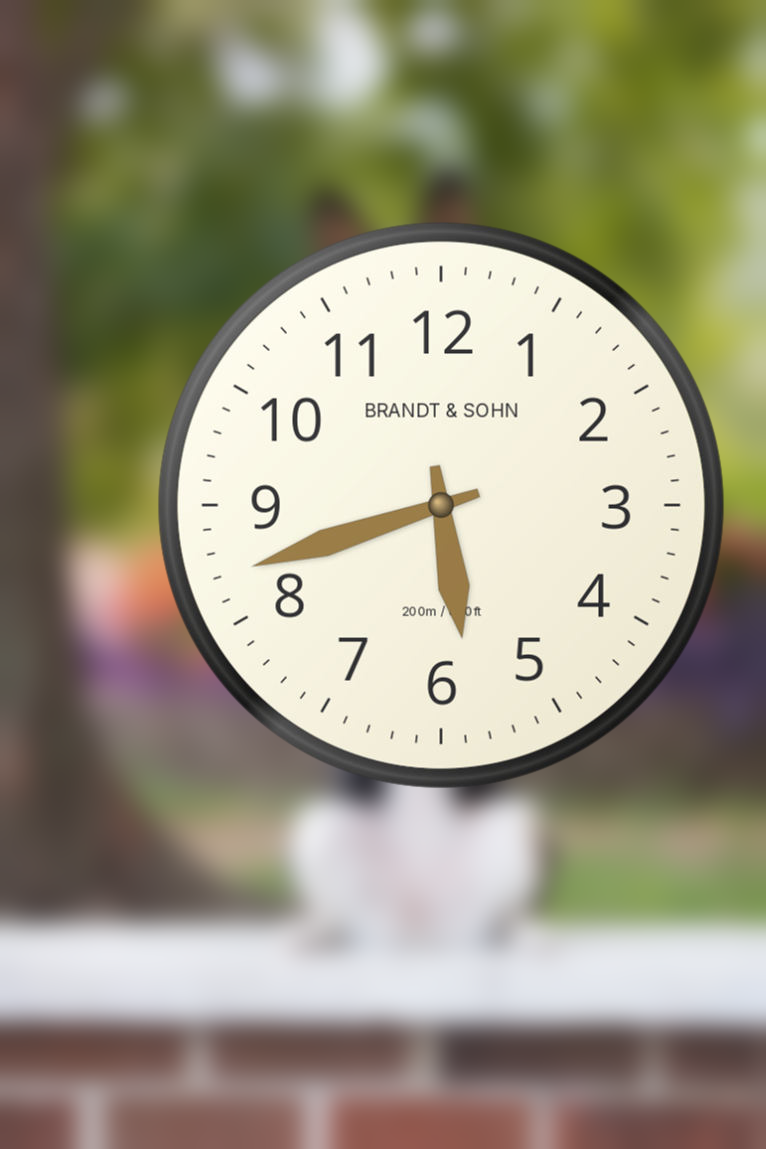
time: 5:42
